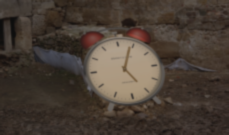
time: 5:04
